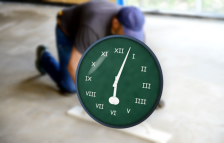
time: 6:03
